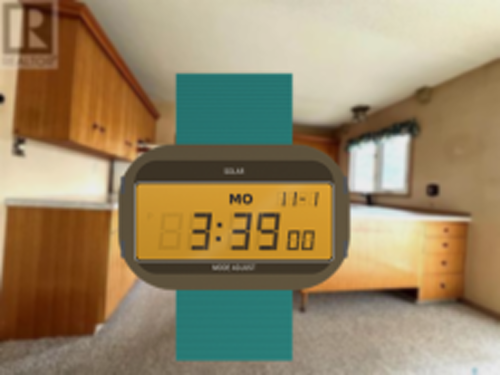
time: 3:39:00
